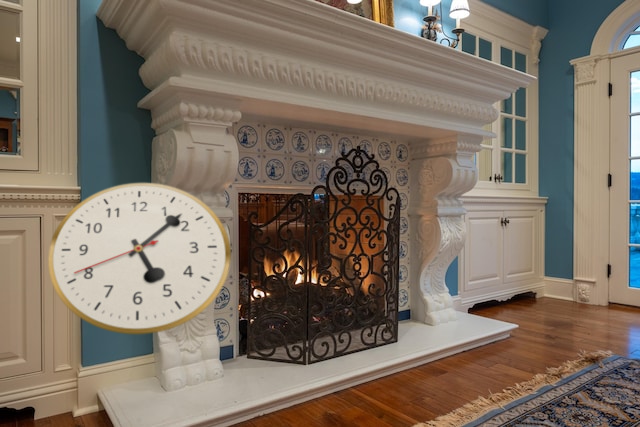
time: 5:07:41
